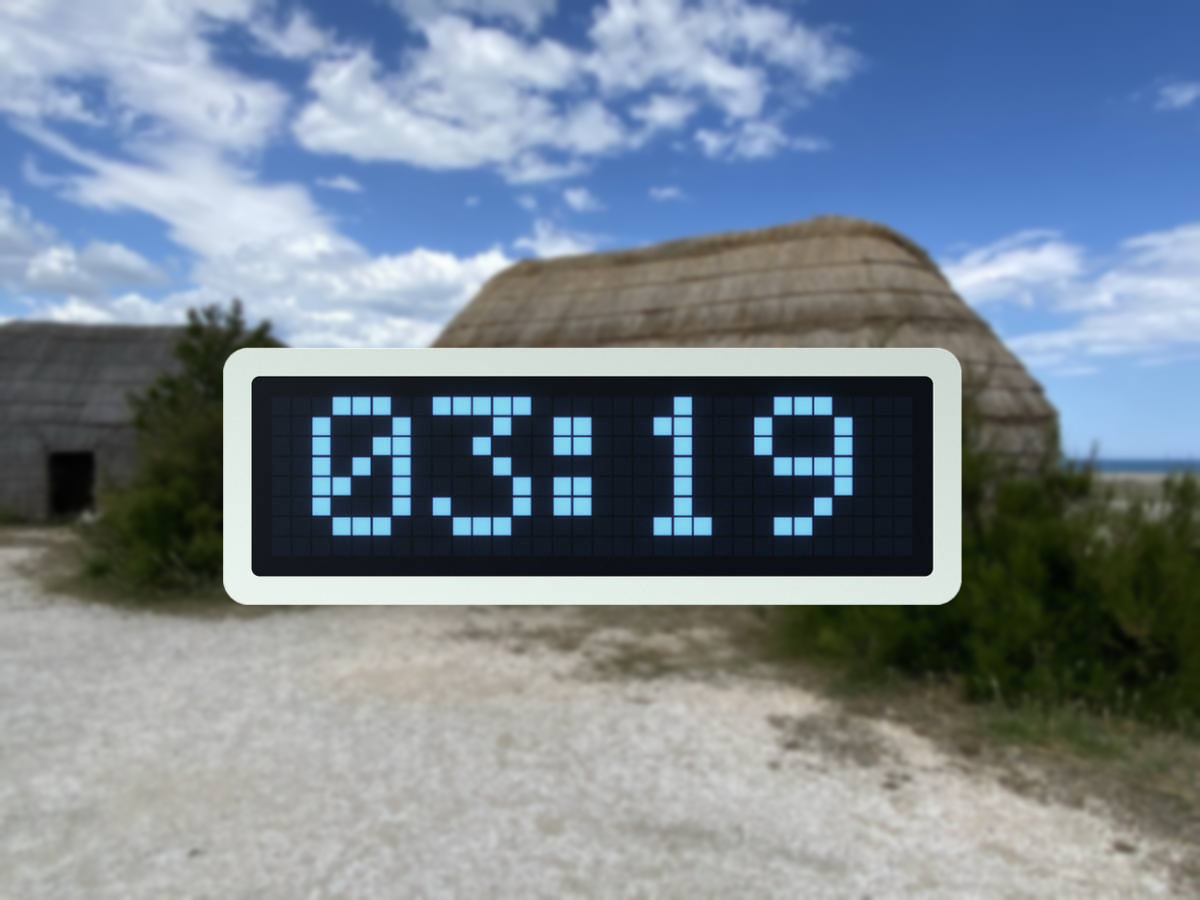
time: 3:19
